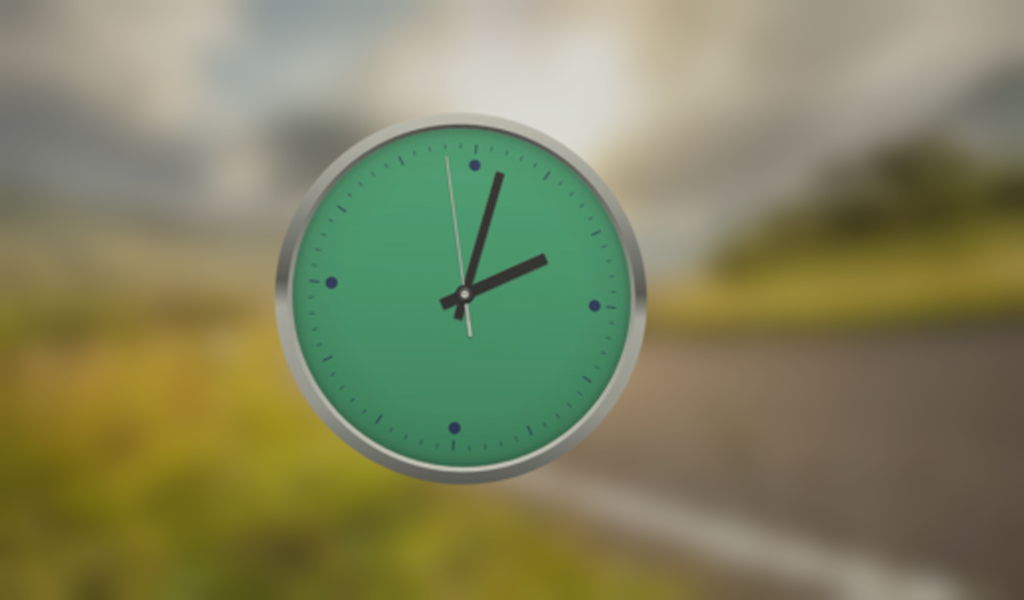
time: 2:01:58
